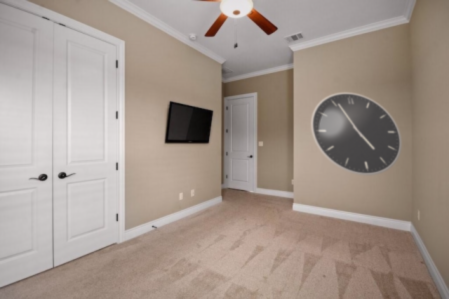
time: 4:56
